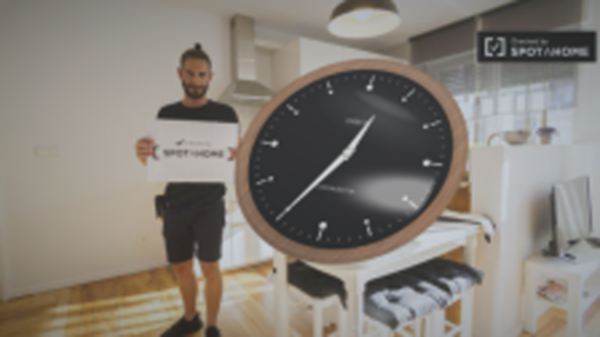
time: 12:35
